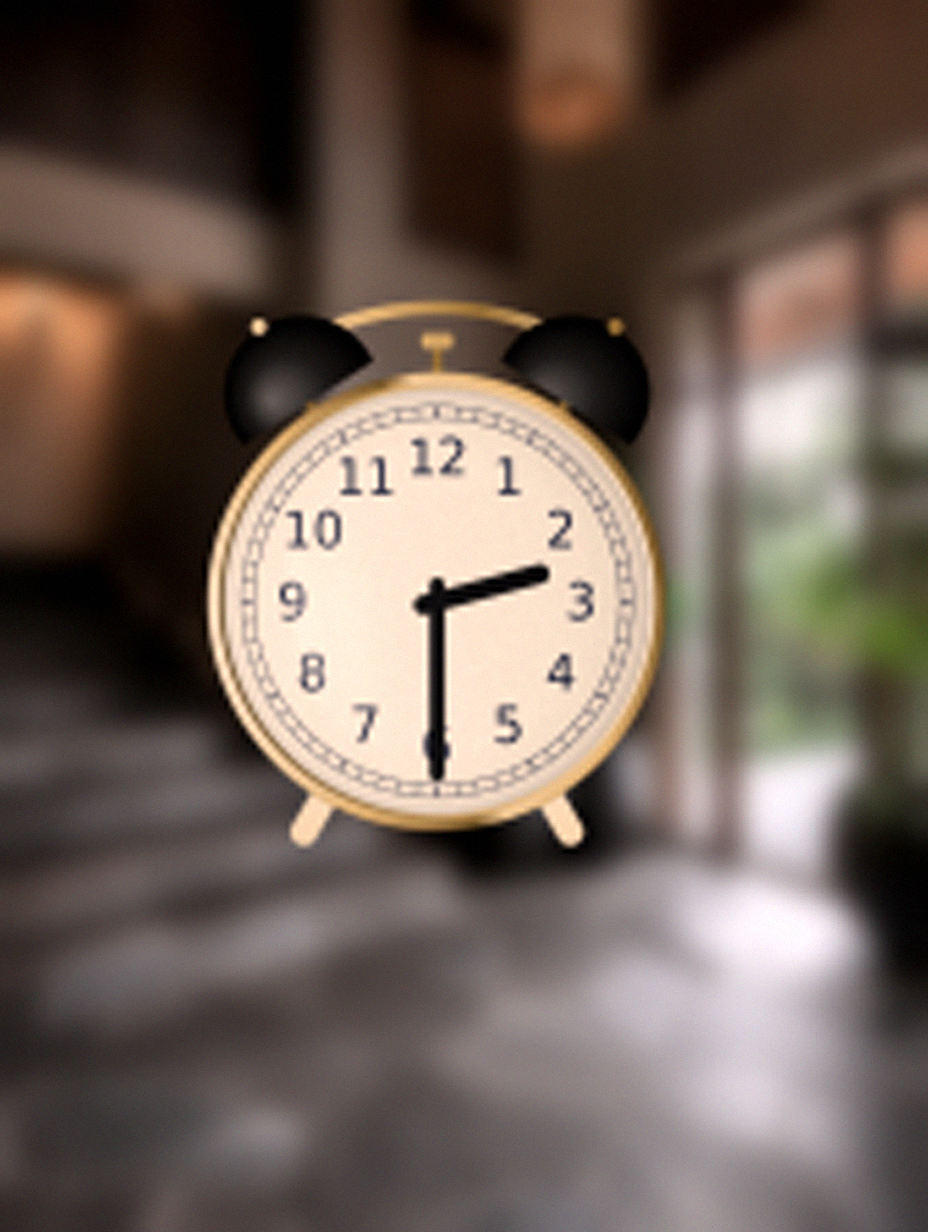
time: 2:30
